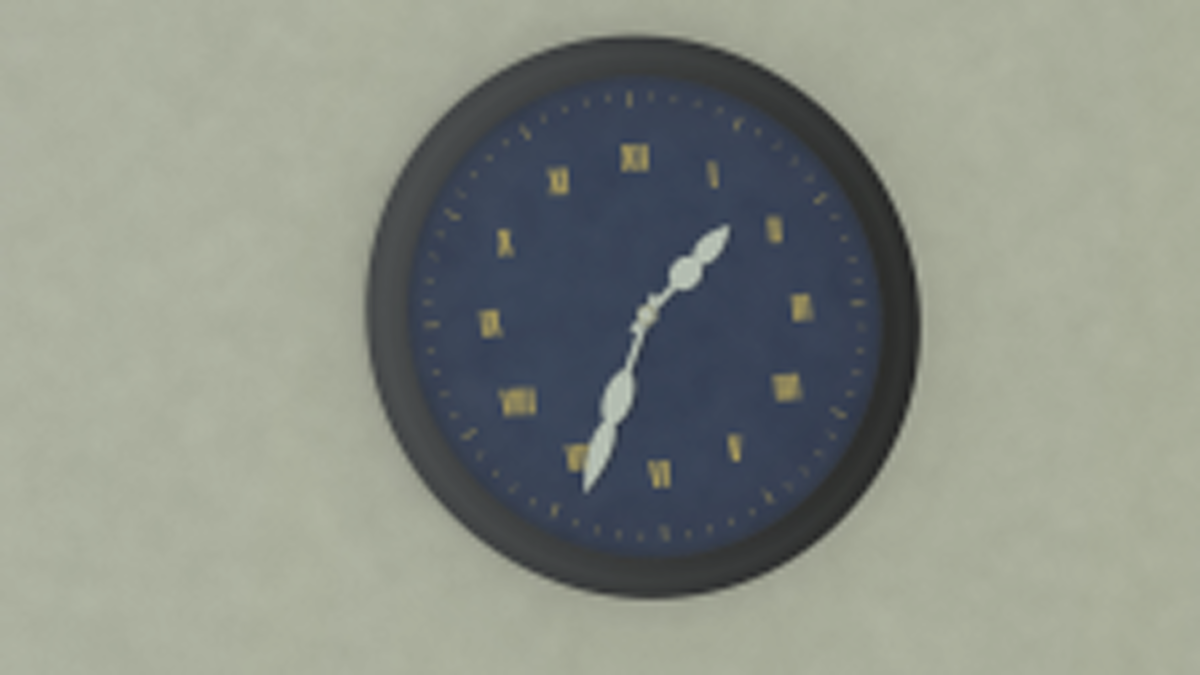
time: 1:34
